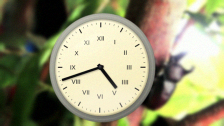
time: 4:42
